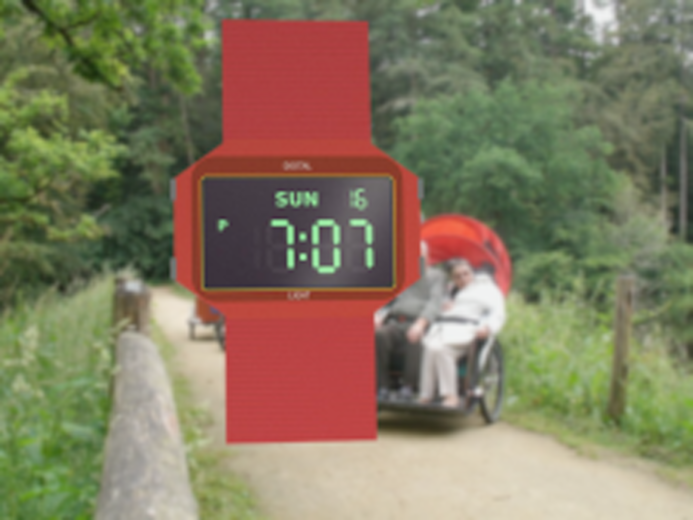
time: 7:07
